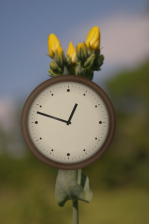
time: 12:48
